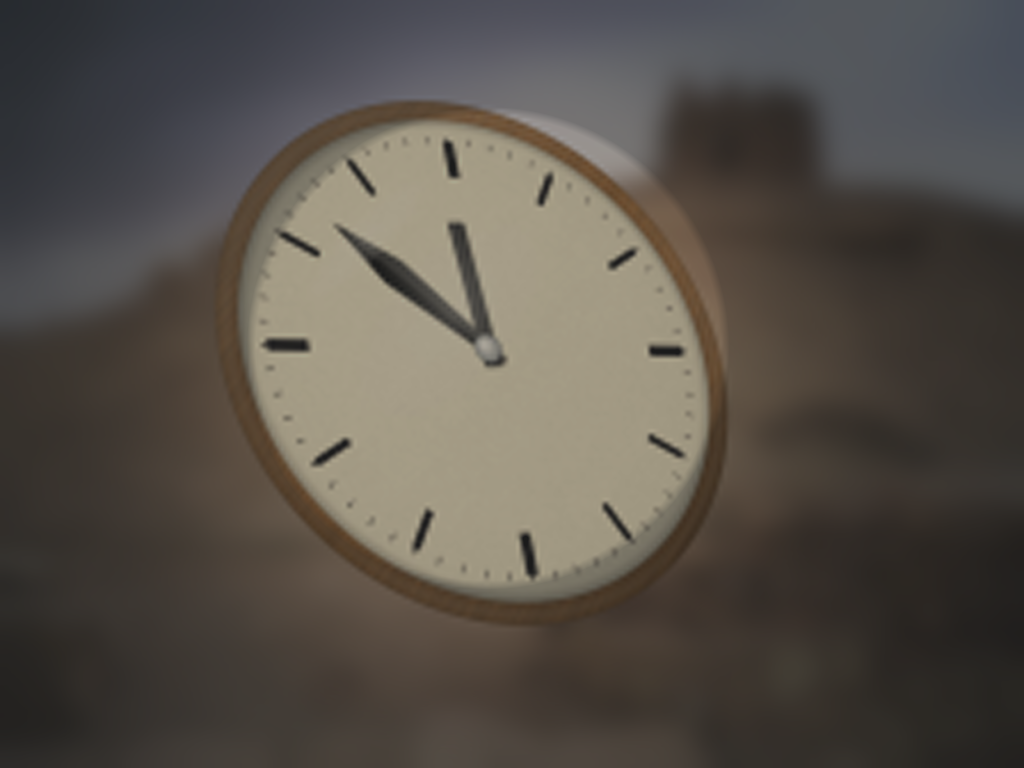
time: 11:52
